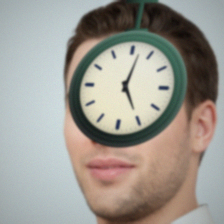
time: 5:02
